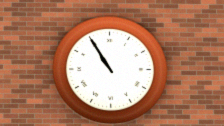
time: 10:55
